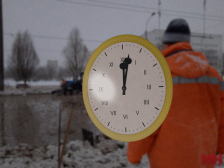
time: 12:02
